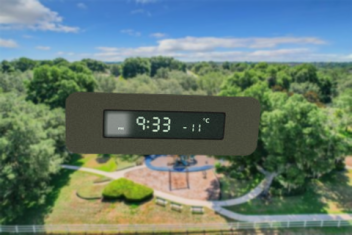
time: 9:33
